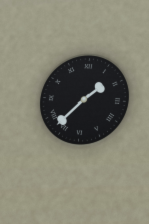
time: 1:37
